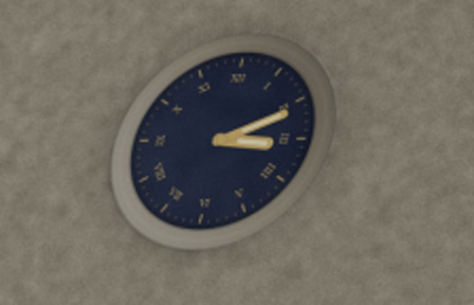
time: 3:11
